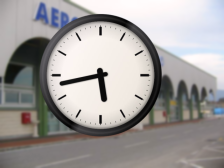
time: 5:43
